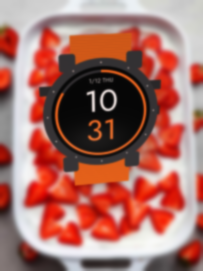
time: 10:31
